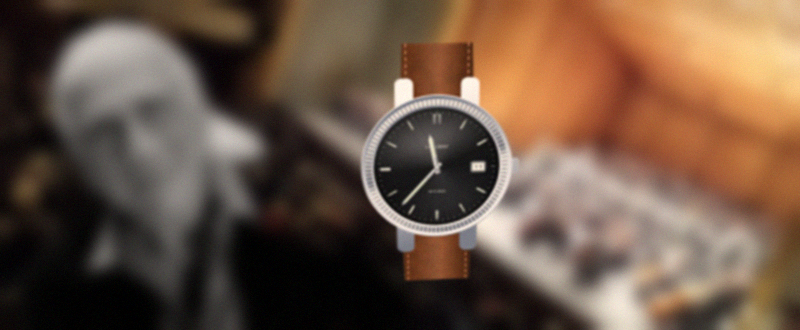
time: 11:37
